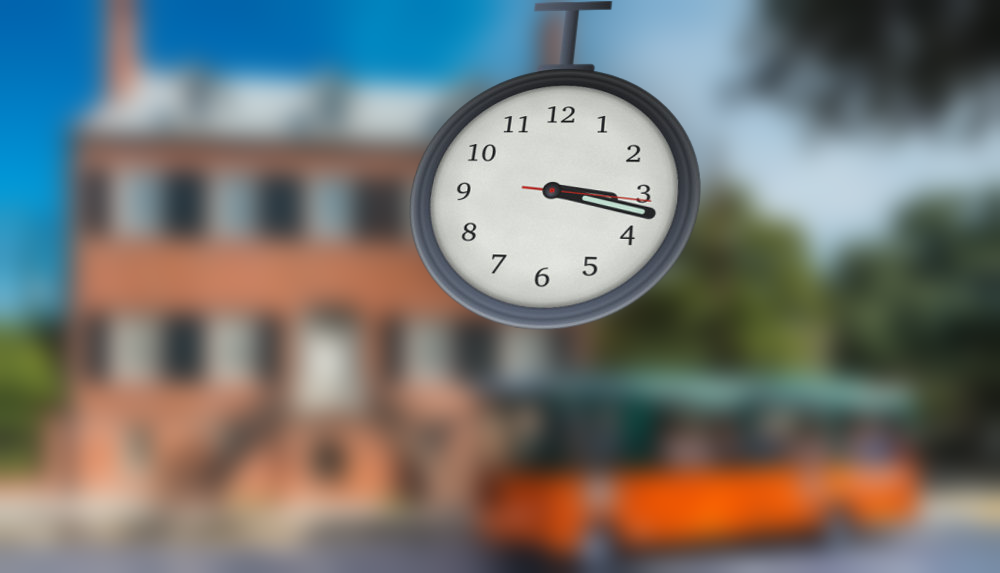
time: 3:17:16
